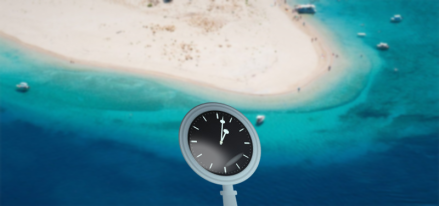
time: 1:02
